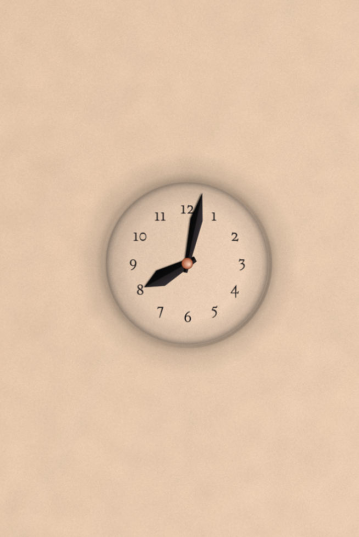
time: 8:02
